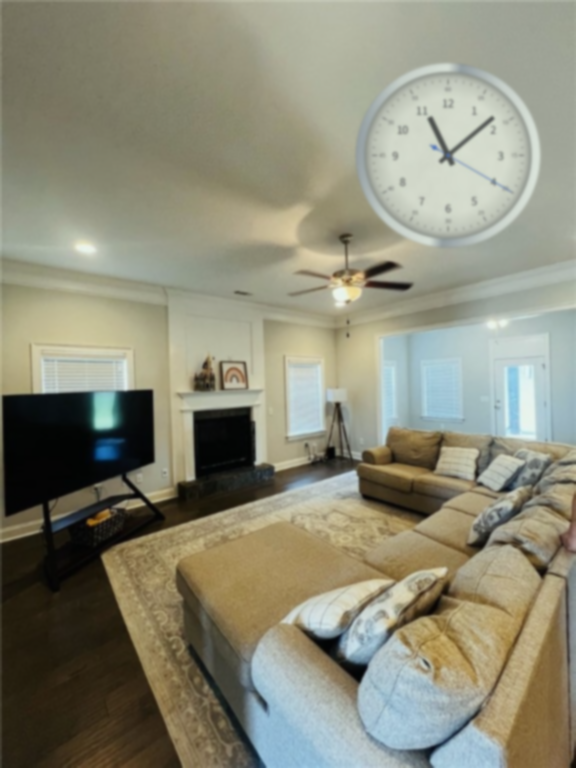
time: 11:08:20
